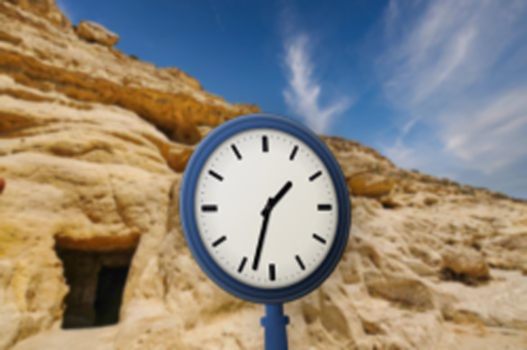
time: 1:33
